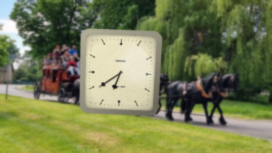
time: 6:39
